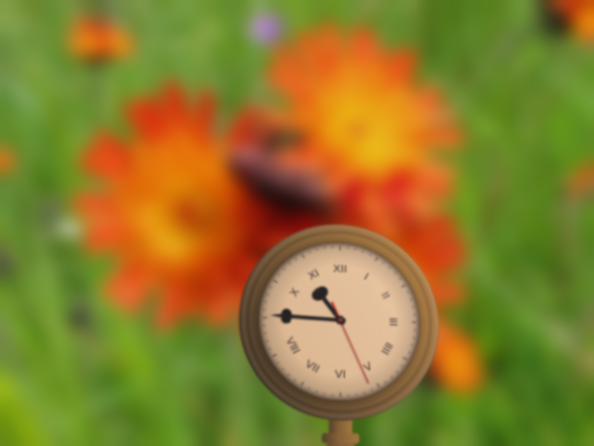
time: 10:45:26
